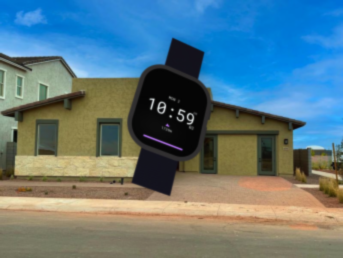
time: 10:59
